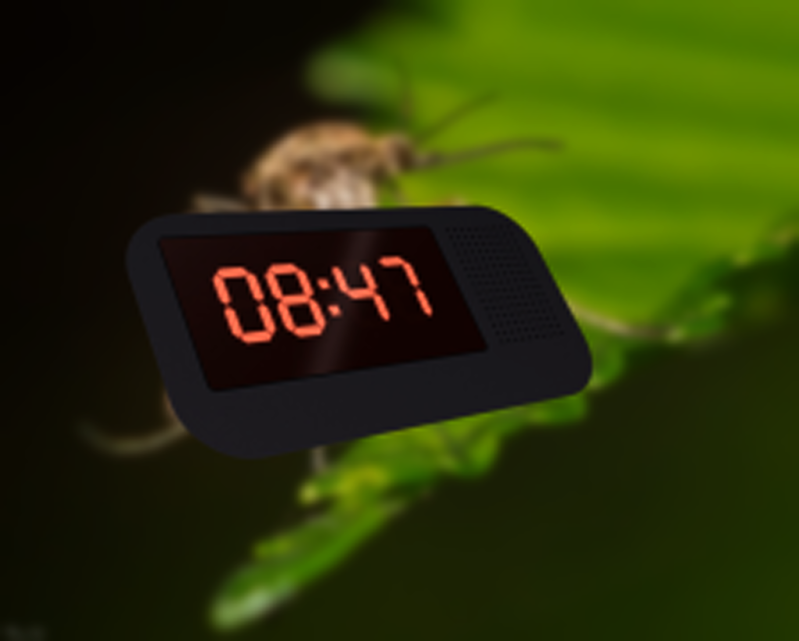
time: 8:47
